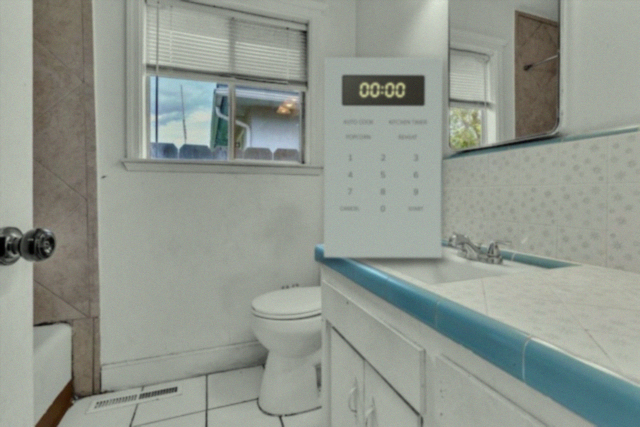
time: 0:00
